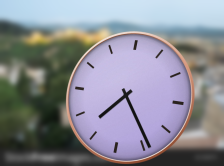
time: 7:24
